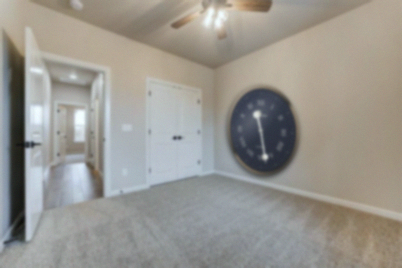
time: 11:28
